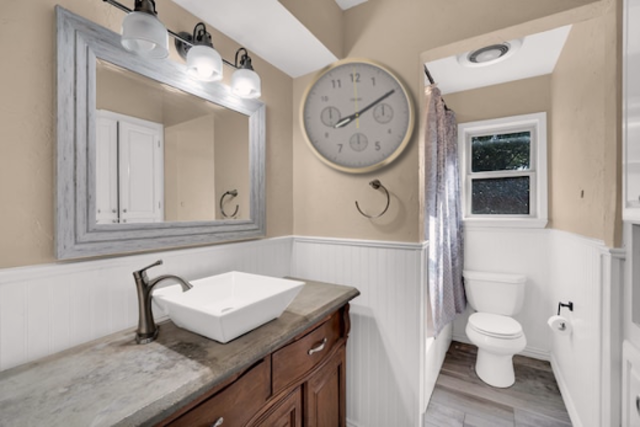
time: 8:10
